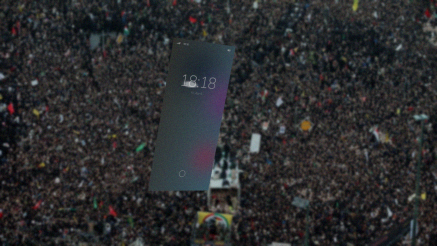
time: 18:18
